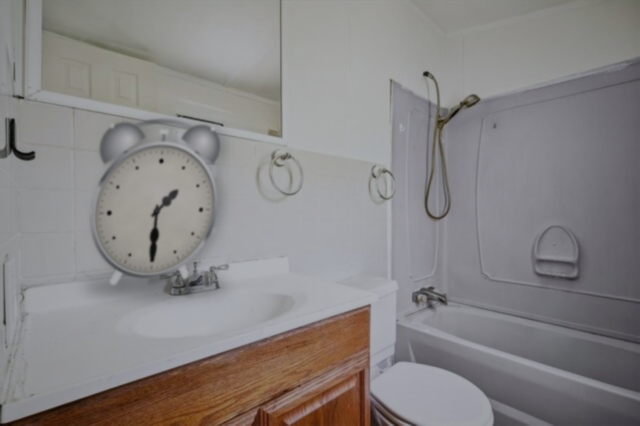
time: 1:30
